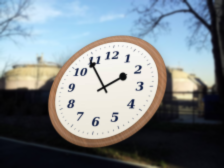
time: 1:54
